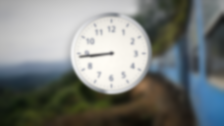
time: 8:44
